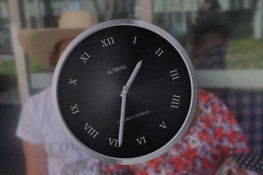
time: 1:34
